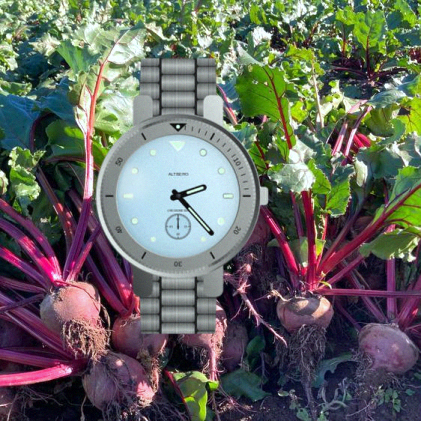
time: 2:23
